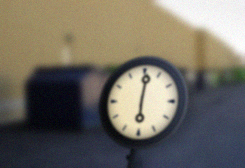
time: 6:01
